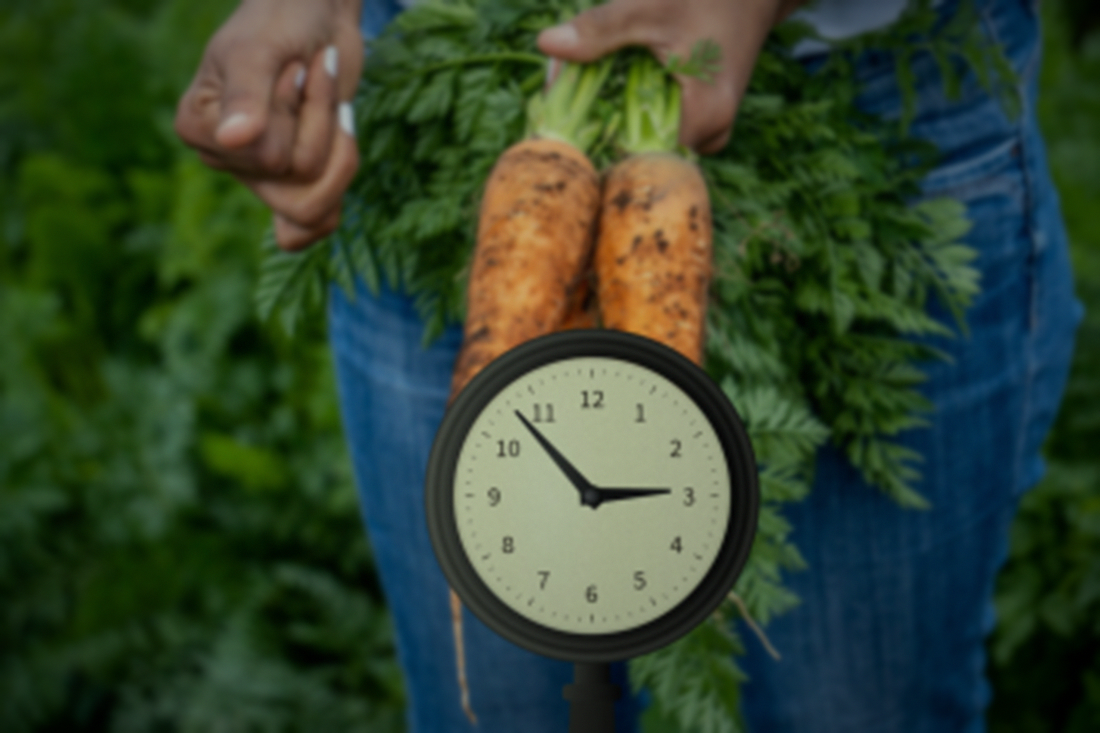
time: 2:53
